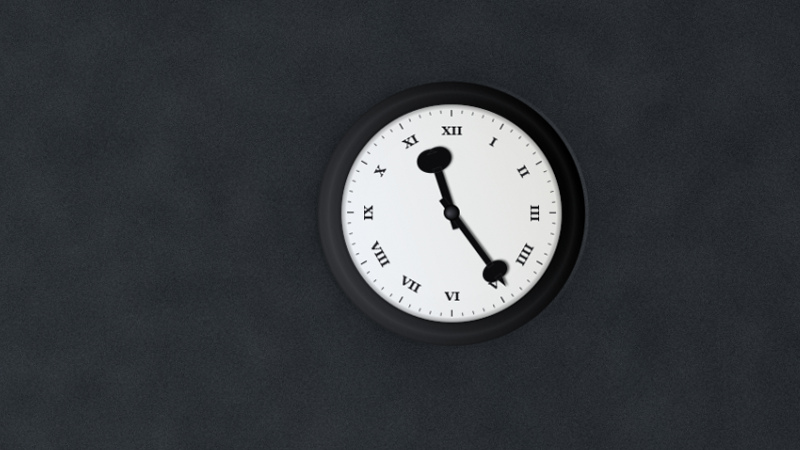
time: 11:24
